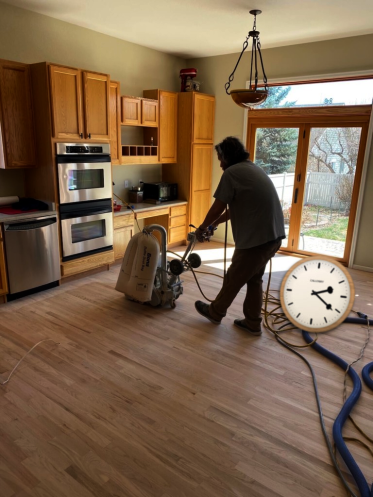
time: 2:21
